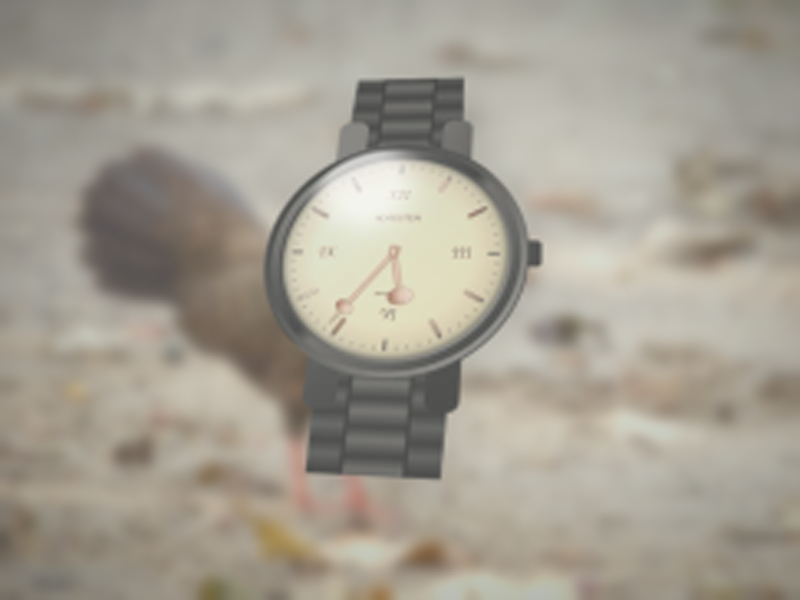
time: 5:36
